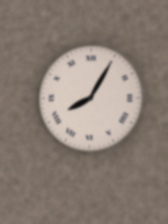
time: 8:05
